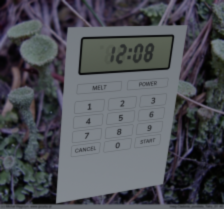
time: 12:08
